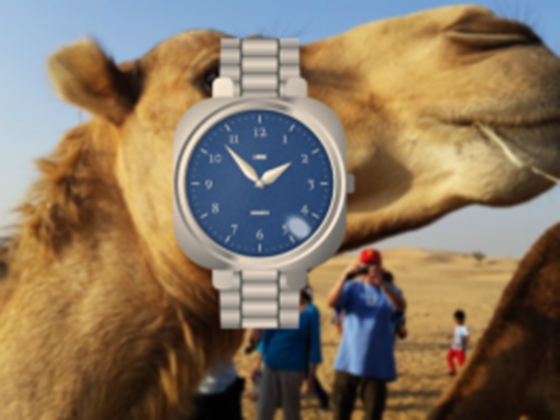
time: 1:53
